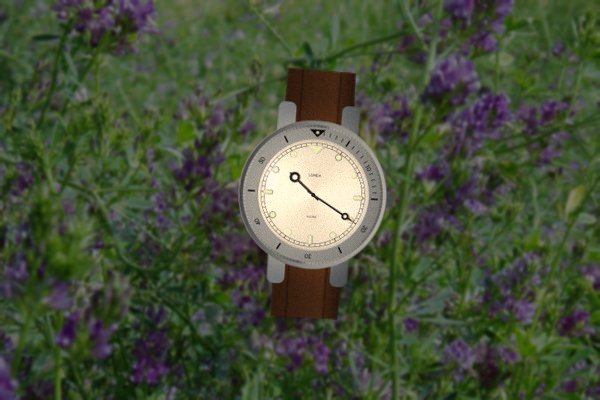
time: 10:20
